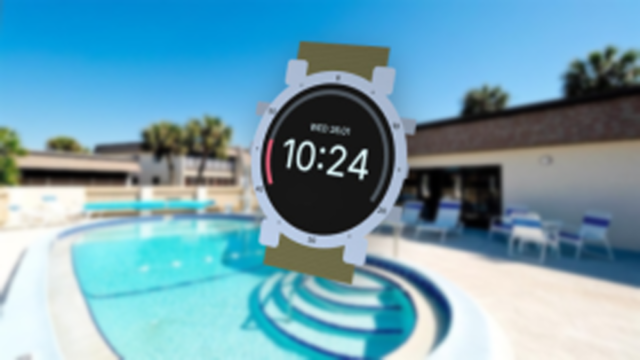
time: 10:24
